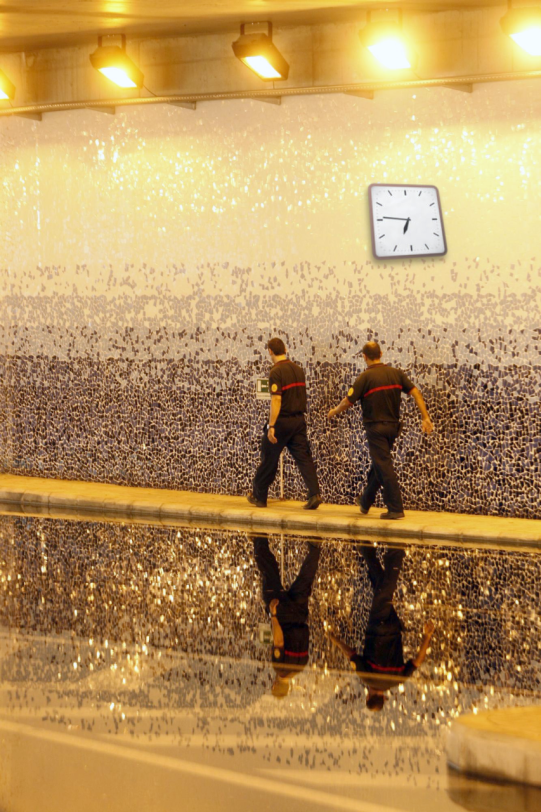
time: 6:46
